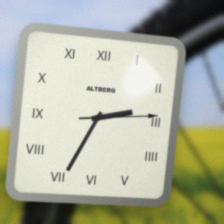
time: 2:34:14
